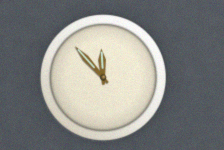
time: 11:53
